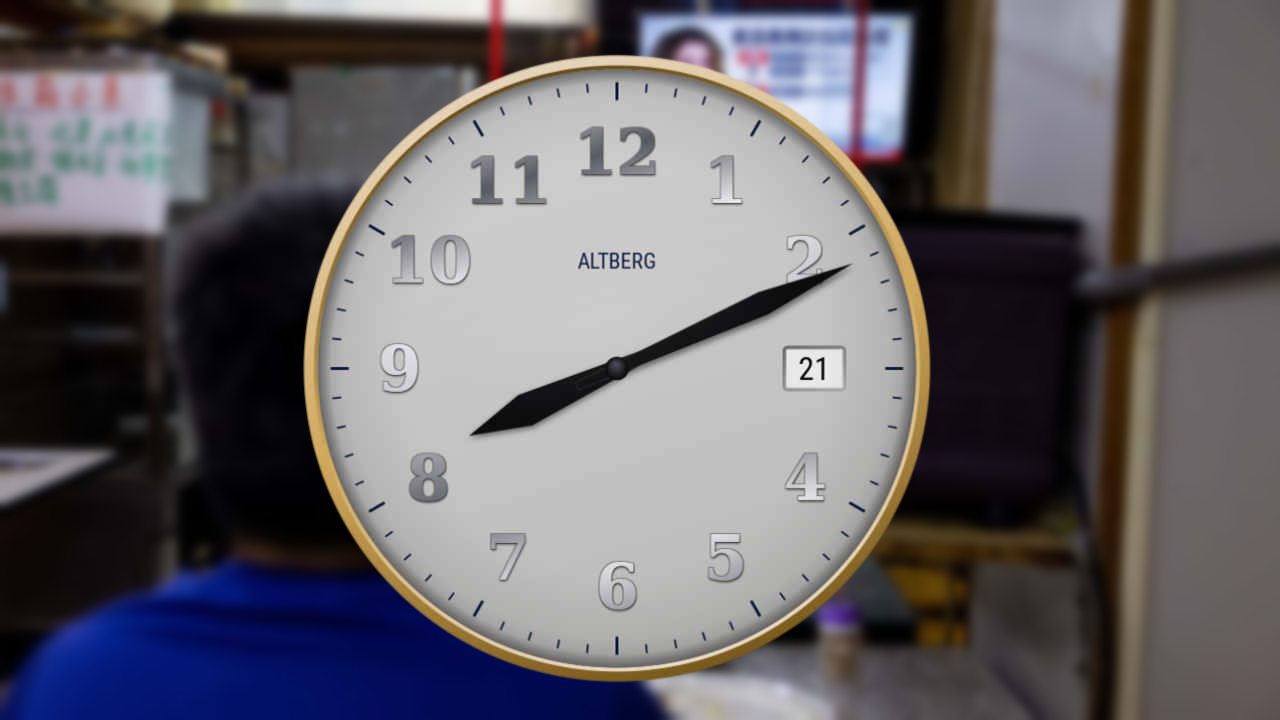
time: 8:11
